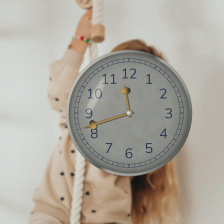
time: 11:42
